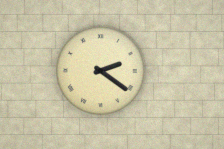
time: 2:21
